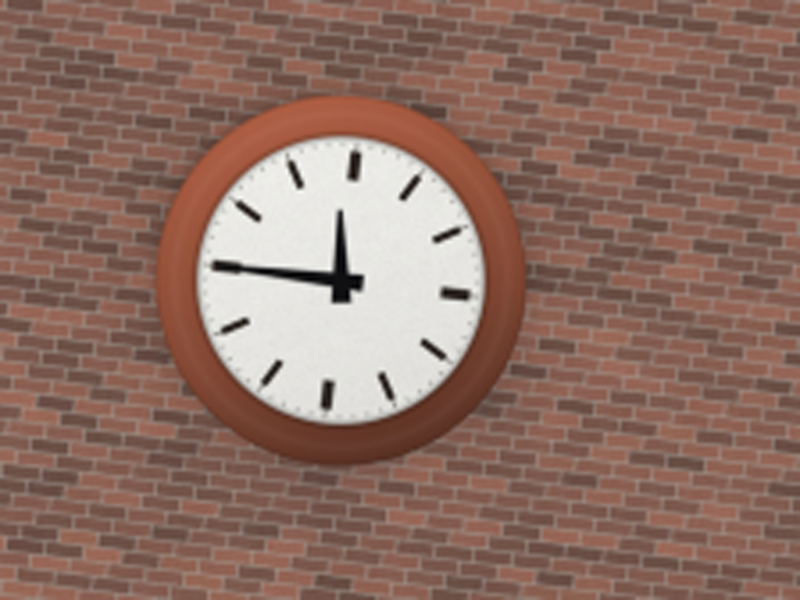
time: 11:45
